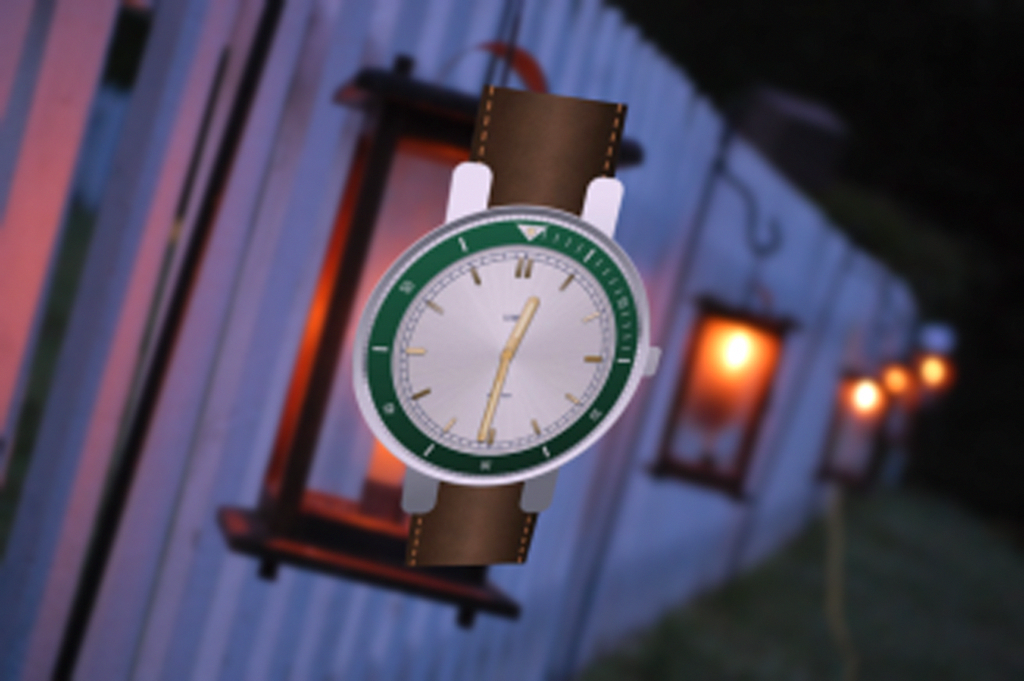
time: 12:31
